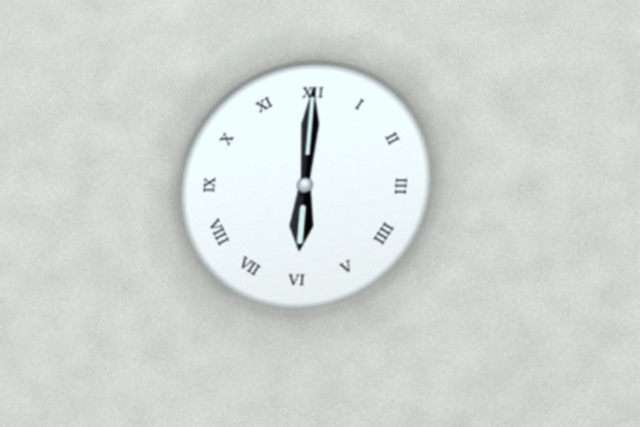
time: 6:00
